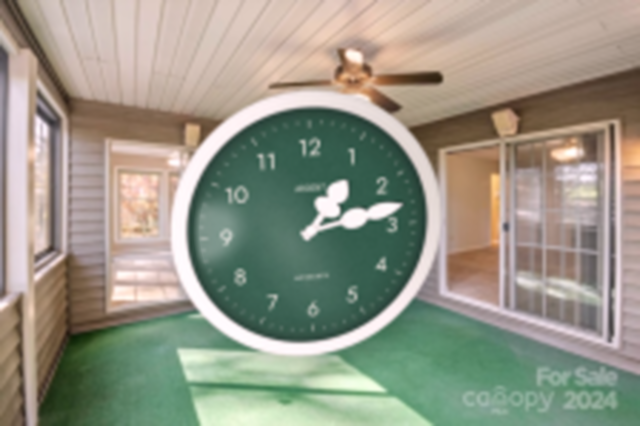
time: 1:13
